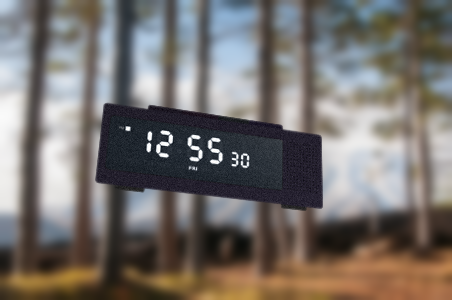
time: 12:55:30
